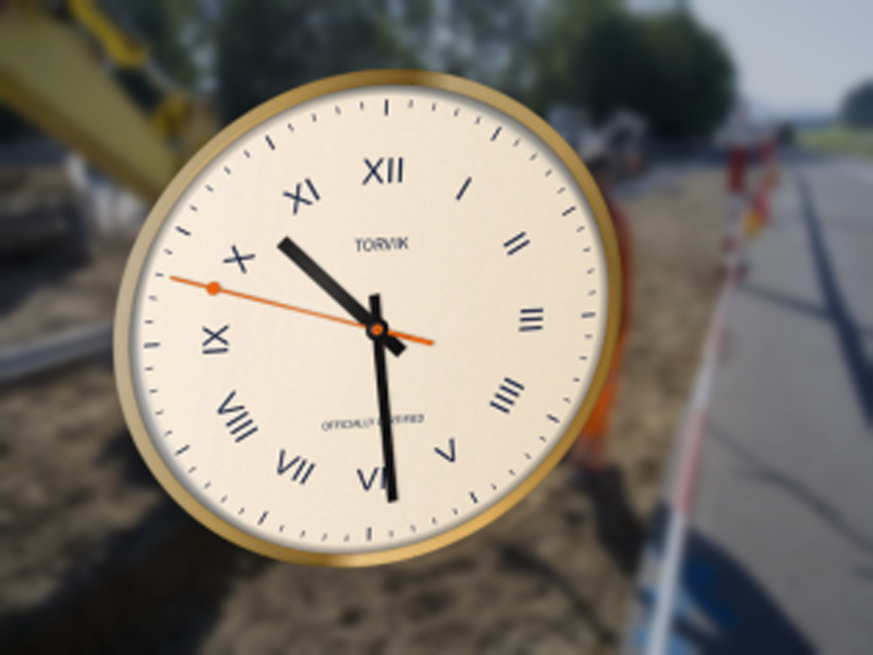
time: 10:28:48
